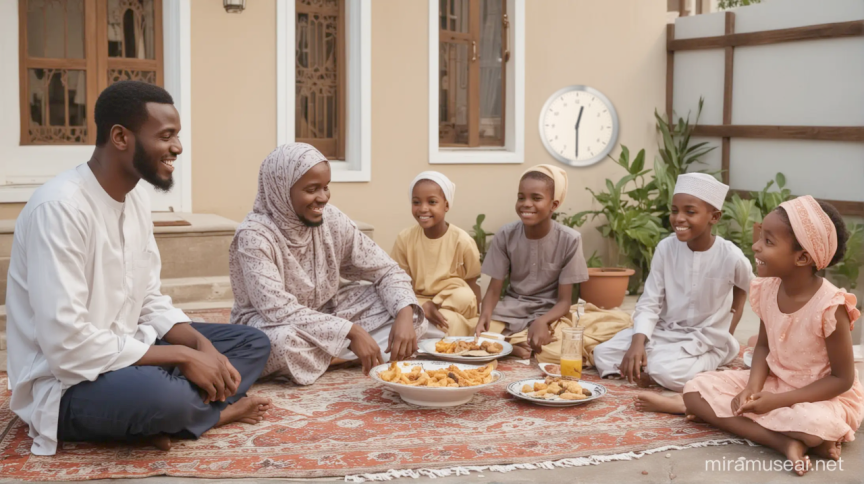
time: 12:30
